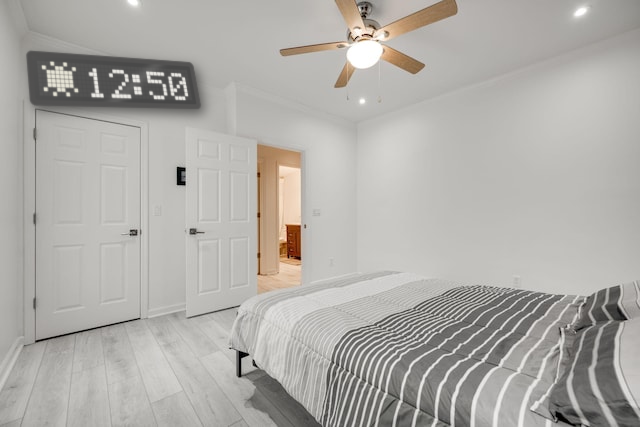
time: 12:50
